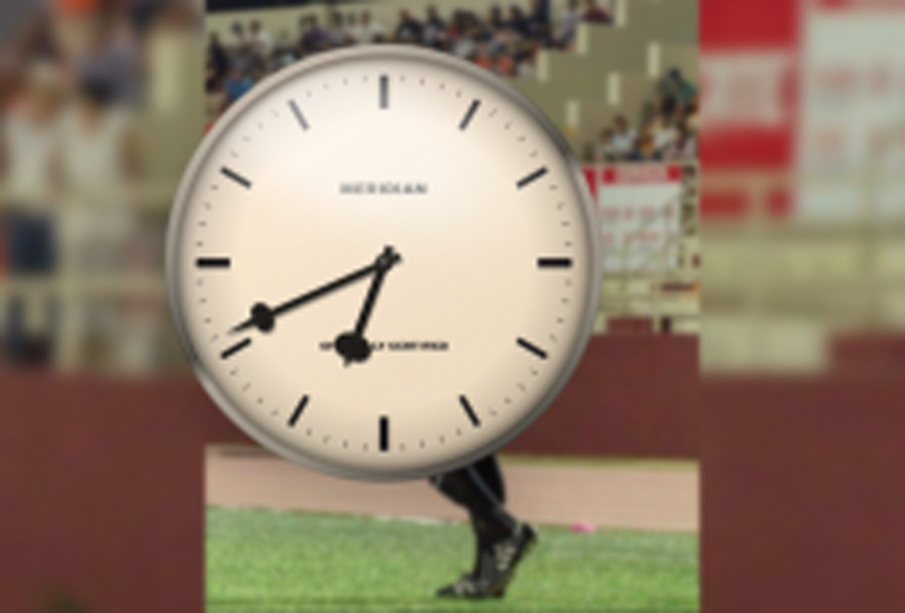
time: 6:41
